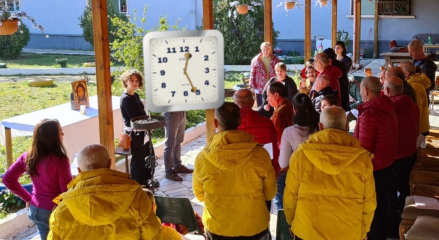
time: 12:26
